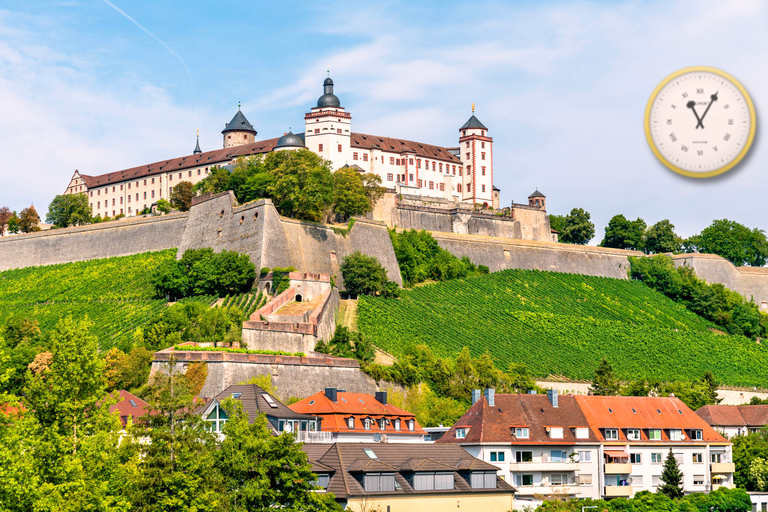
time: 11:05
